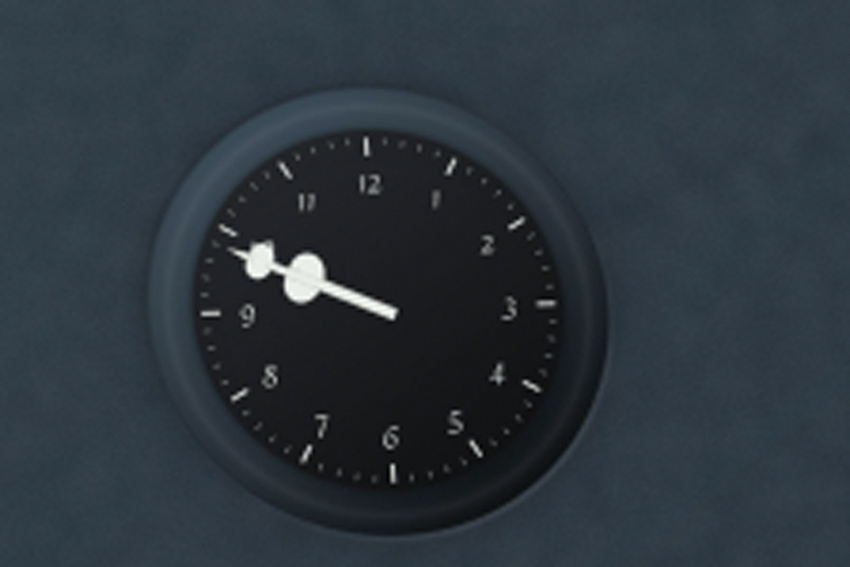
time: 9:49
